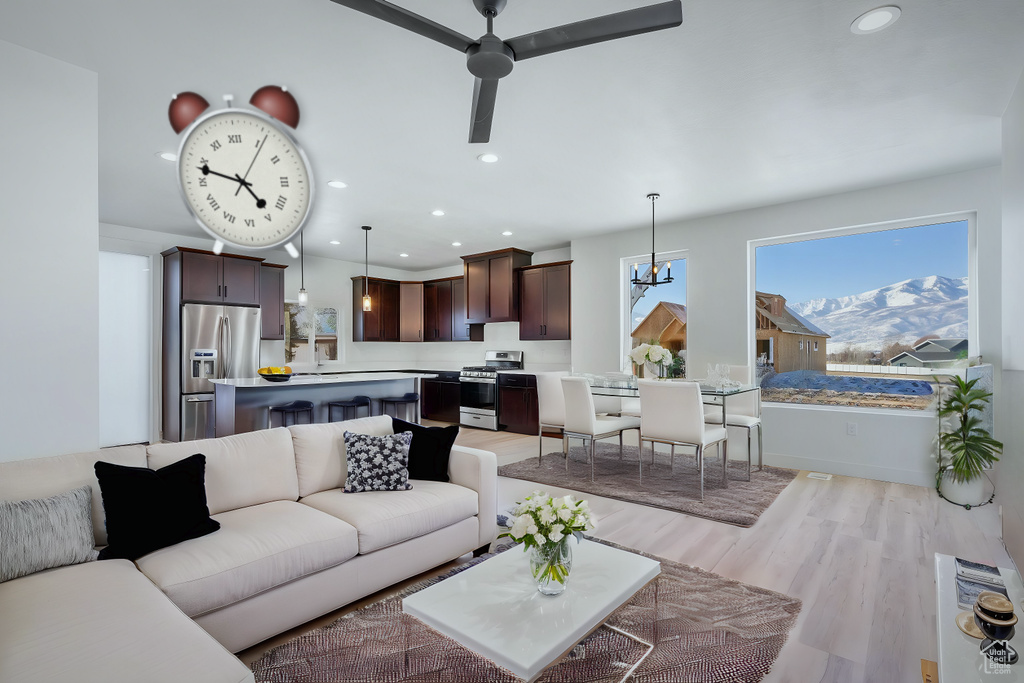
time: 4:48:06
